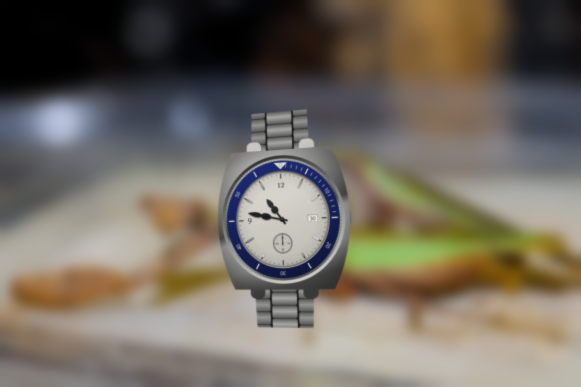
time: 10:47
